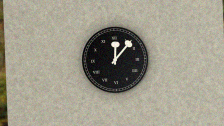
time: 12:07
